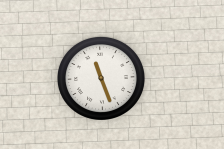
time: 11:27
